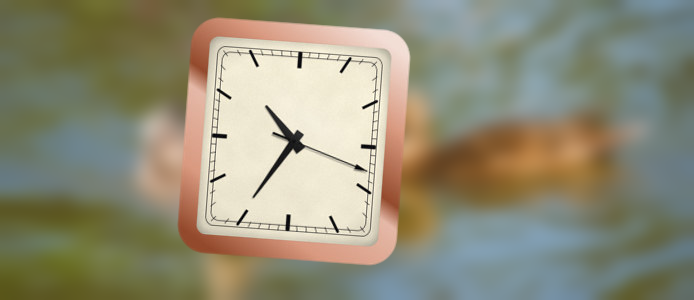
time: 10:35:18
